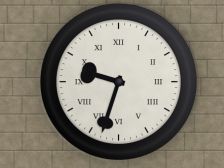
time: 9:33
